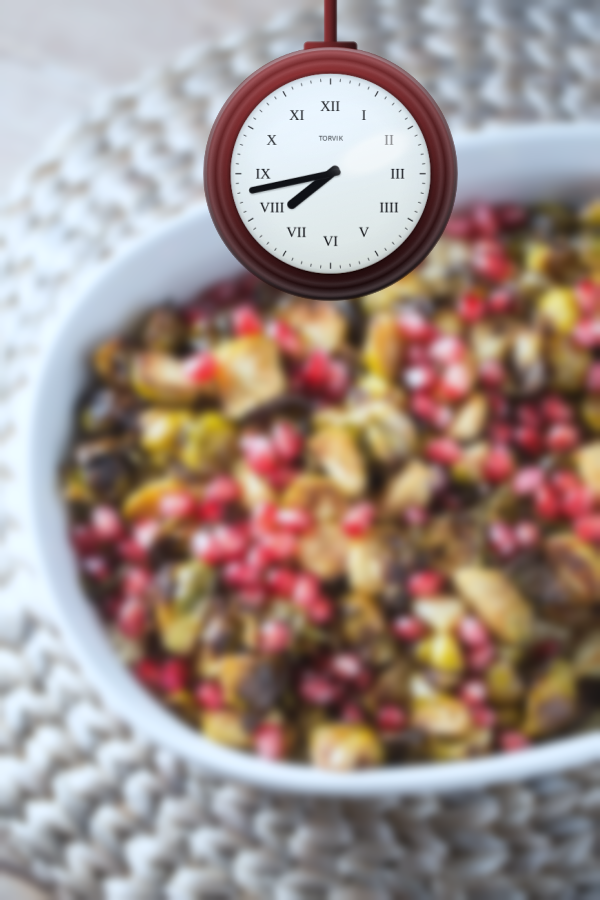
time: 7:43
